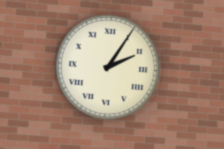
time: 2:05
